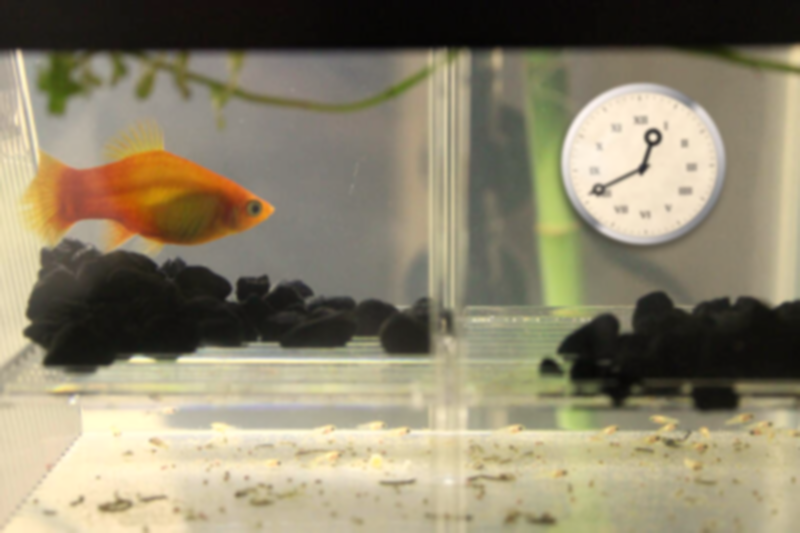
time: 12:41
